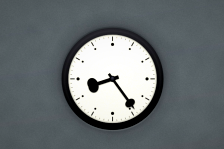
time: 8:24
